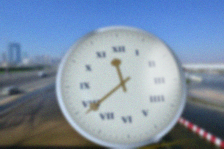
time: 11:39
